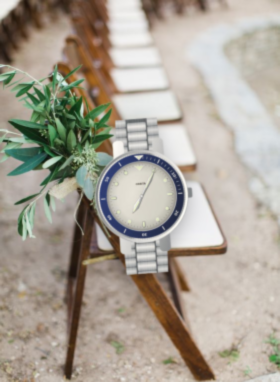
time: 7:05
